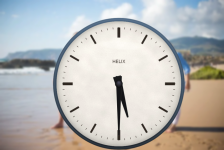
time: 5:30
